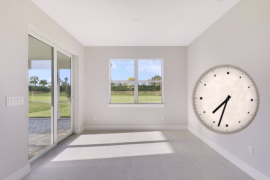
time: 7:33
